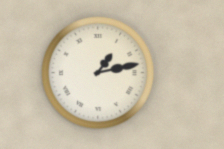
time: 1:13
